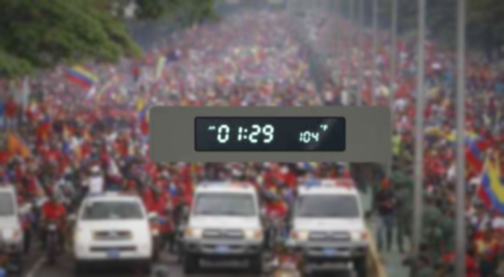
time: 1:29
